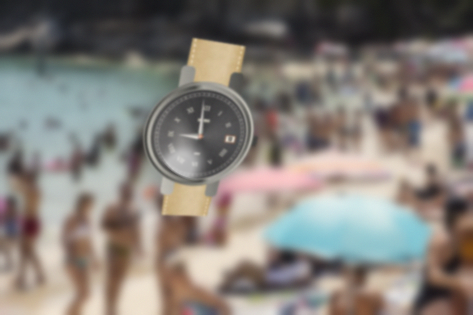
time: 8:59
